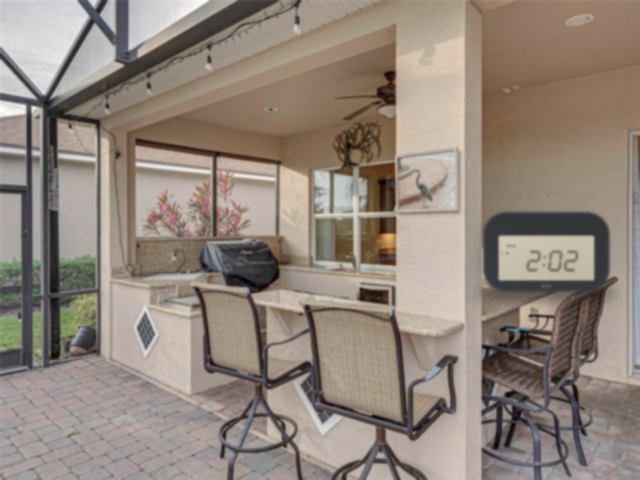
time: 2:02
